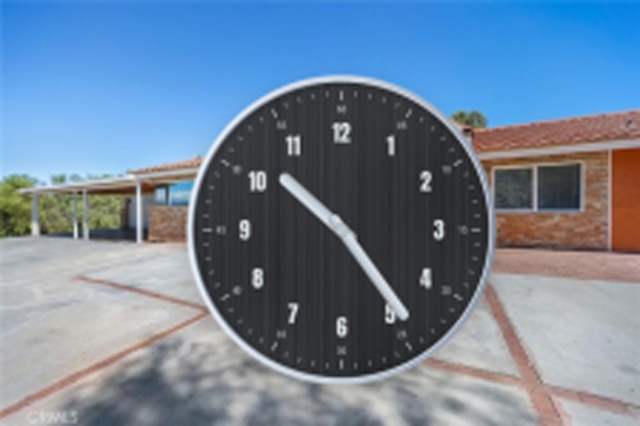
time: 10:24
